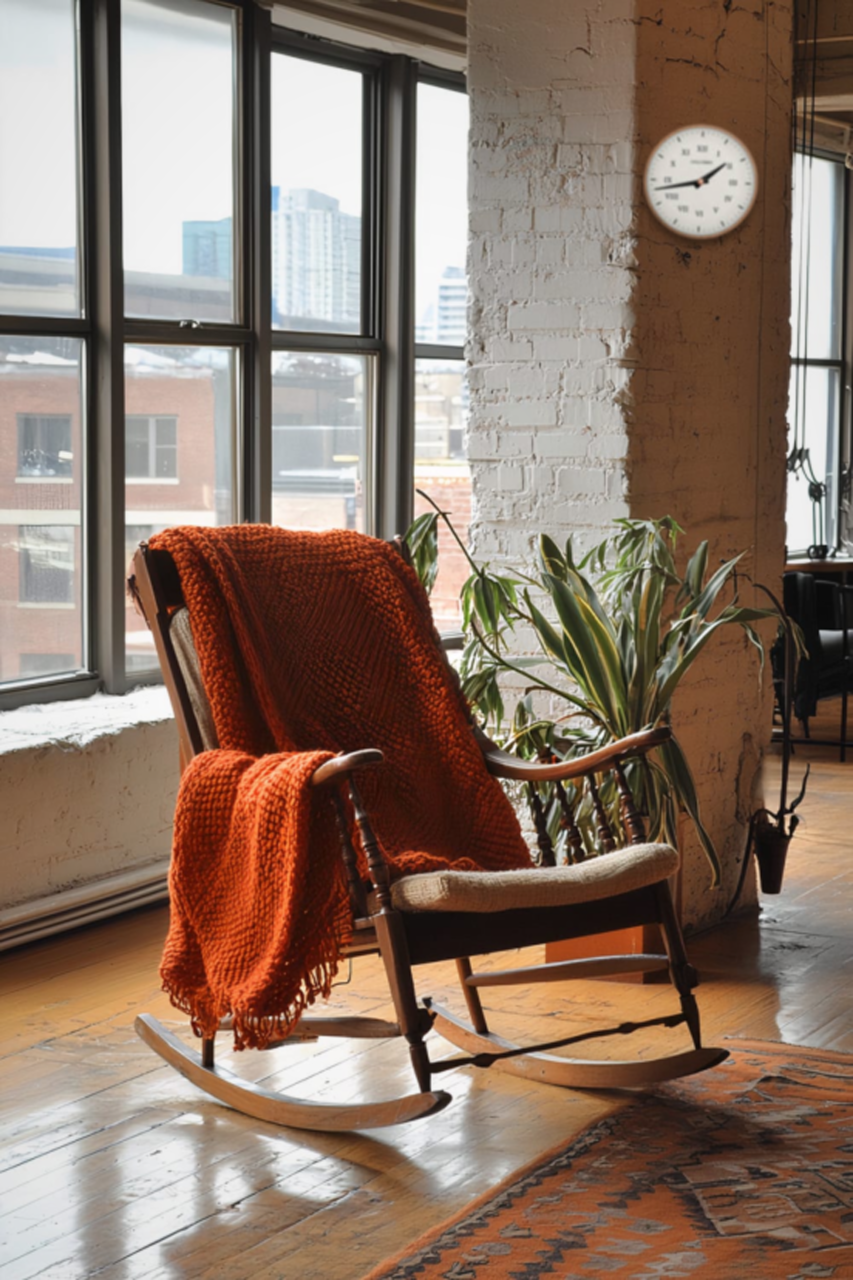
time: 1:43
